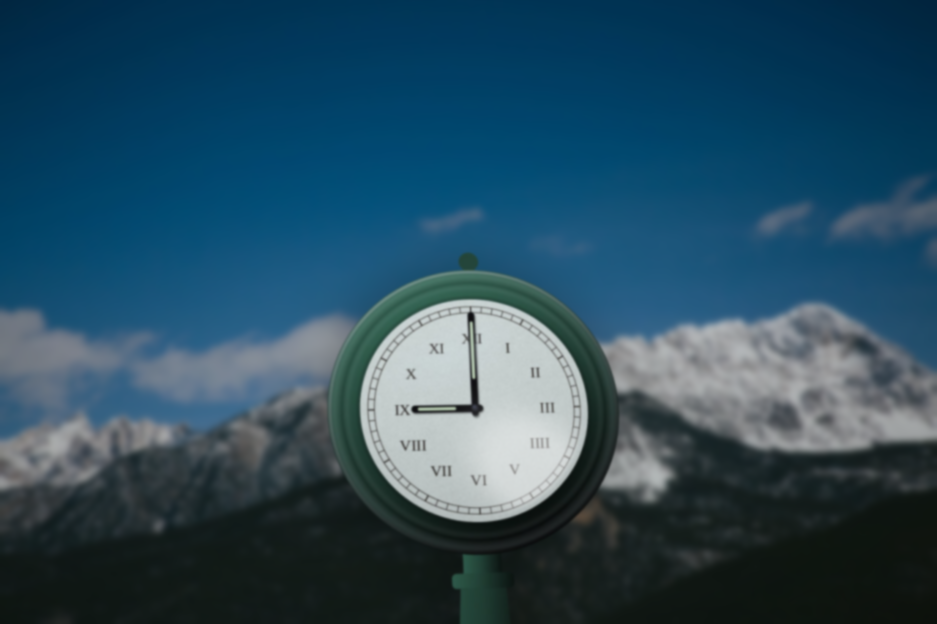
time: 9:00
